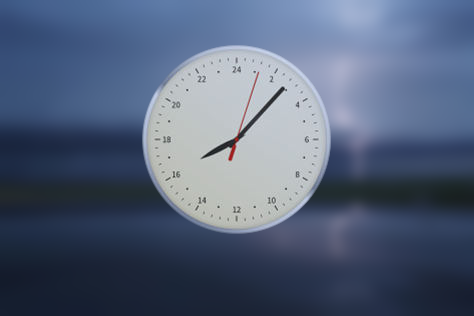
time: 16:07:03
